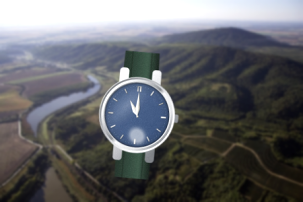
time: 11:00
